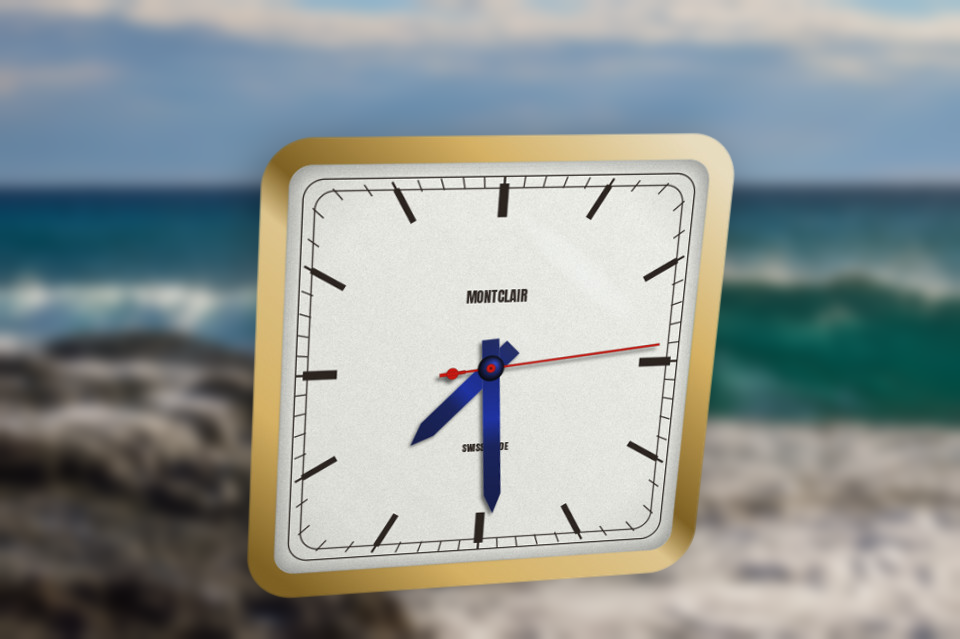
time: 7:29:14
